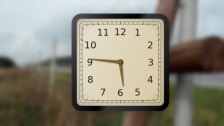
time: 5:46
